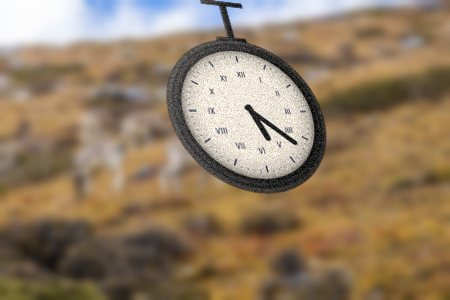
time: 5:22
